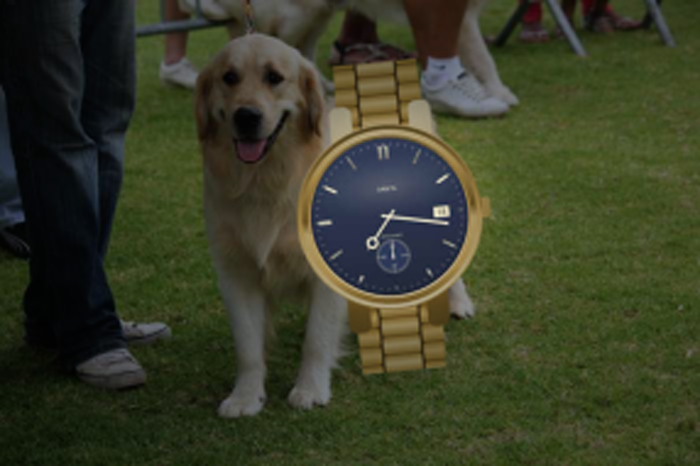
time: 7:17
